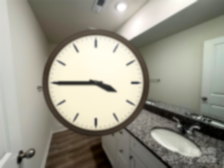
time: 3:45
